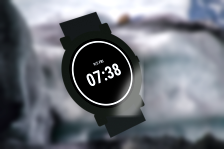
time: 7:38
